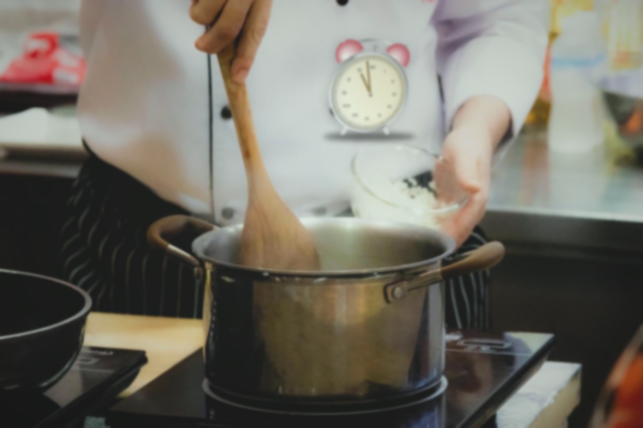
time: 10:58
